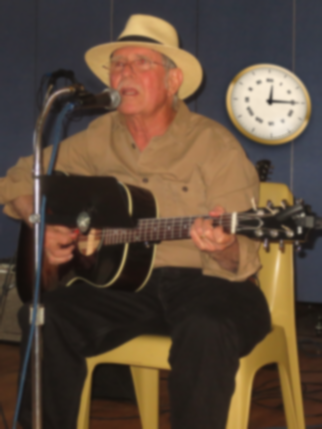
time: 12:15
